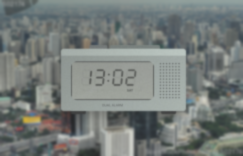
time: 13:02
